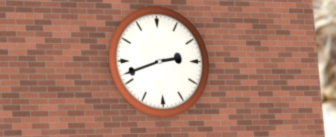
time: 2:42
